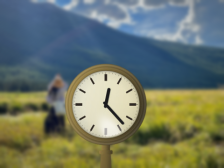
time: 12:23
